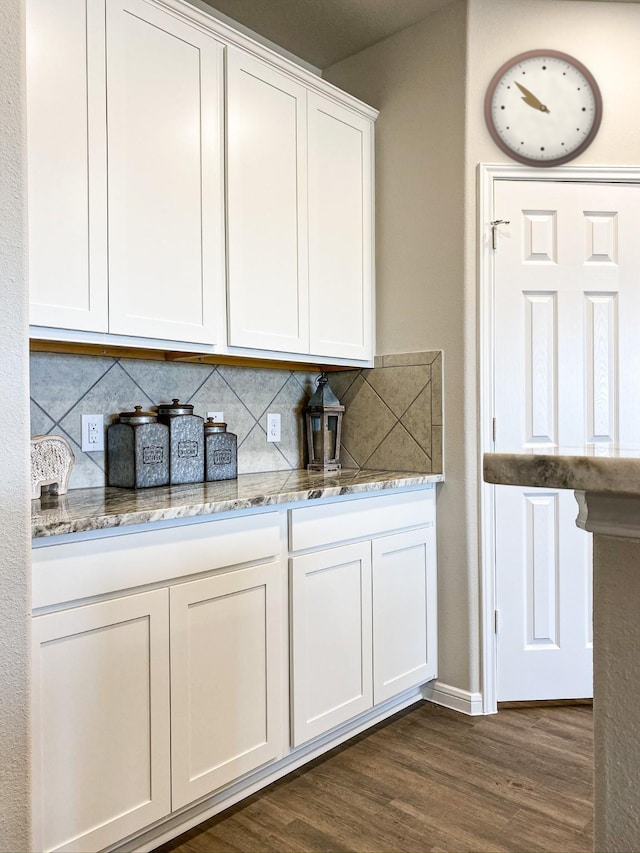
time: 9:52
